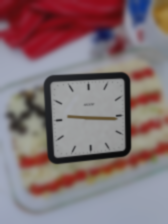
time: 9:16
